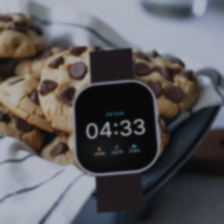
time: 4:33
